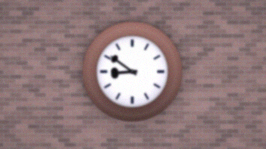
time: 8:51
